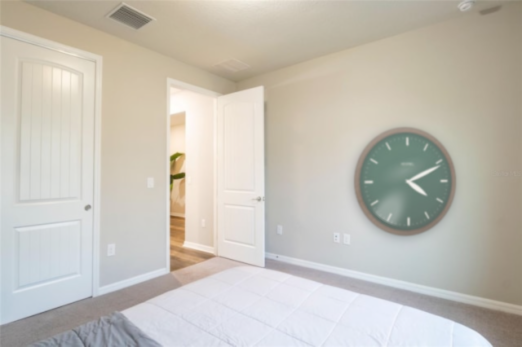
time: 4:11
